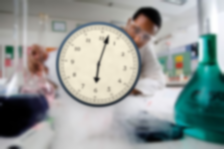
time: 6:02
